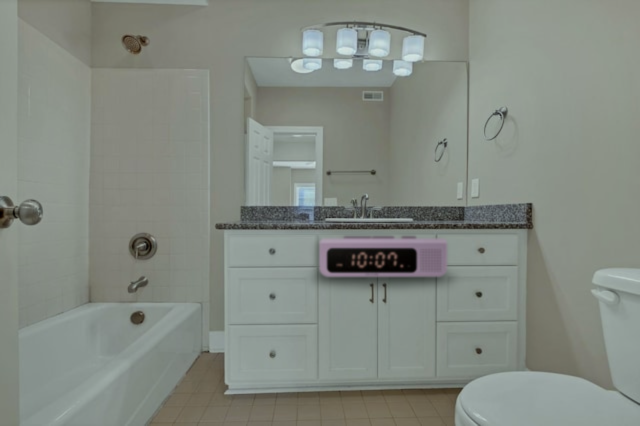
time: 10:07
